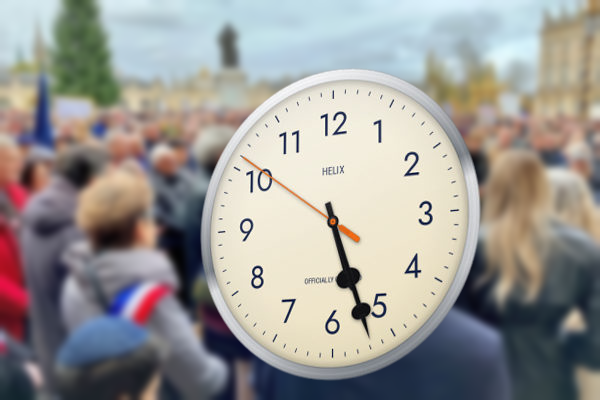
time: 5:26:51
